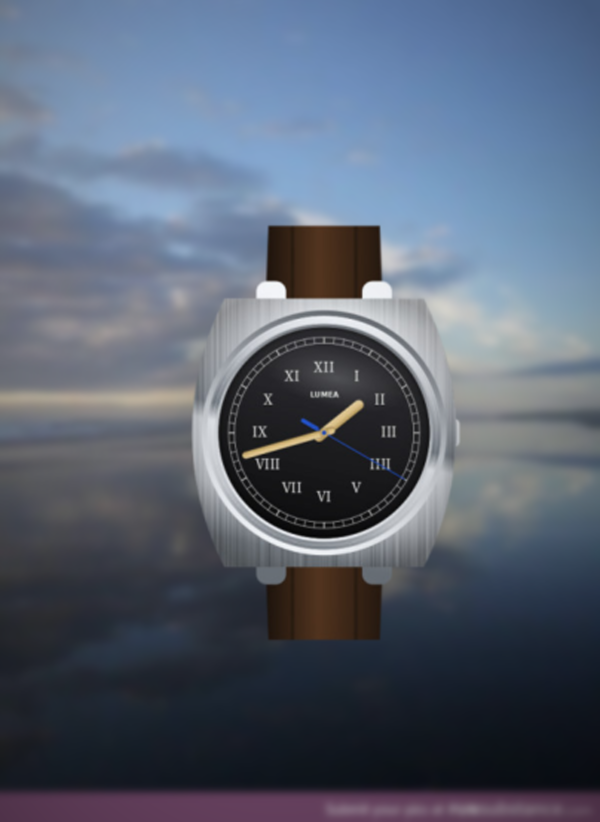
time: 1:42:20
